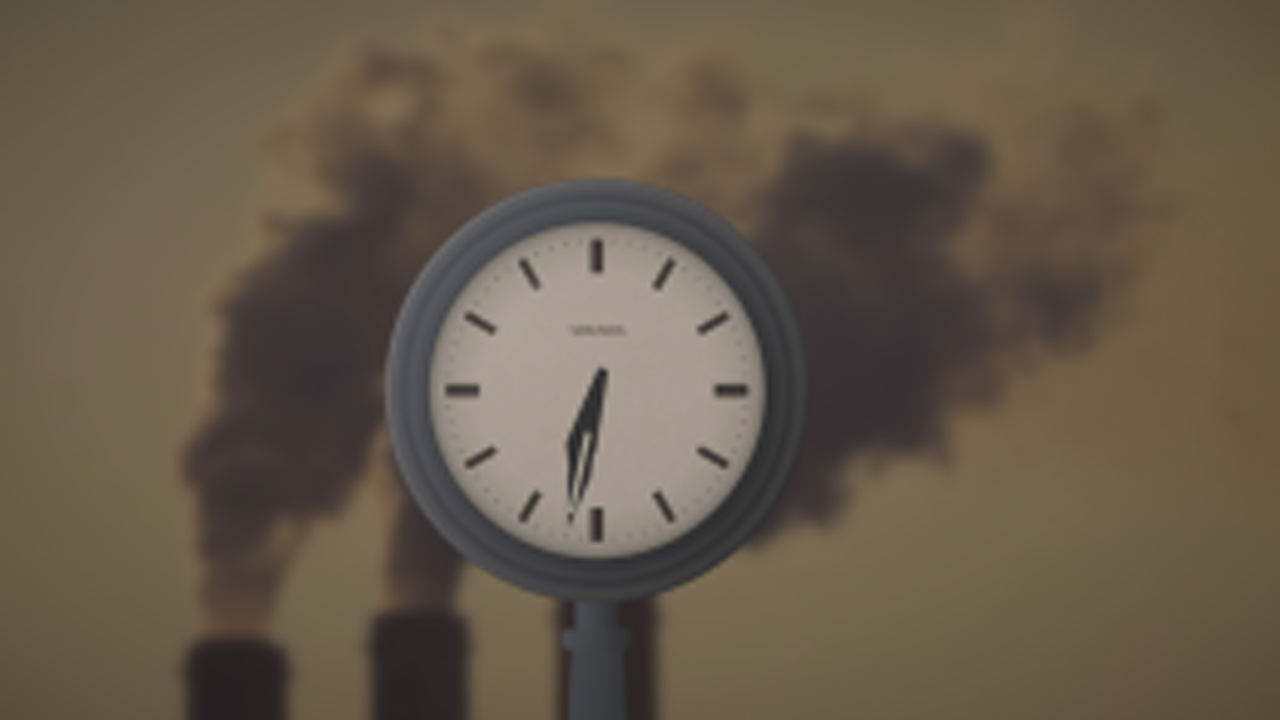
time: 6:32
